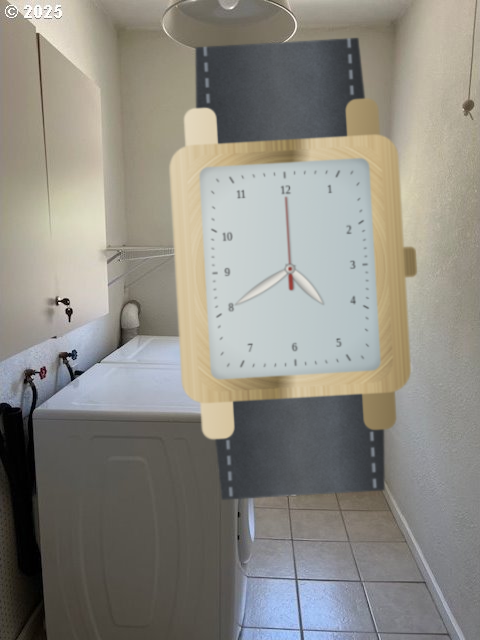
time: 4:40:00
